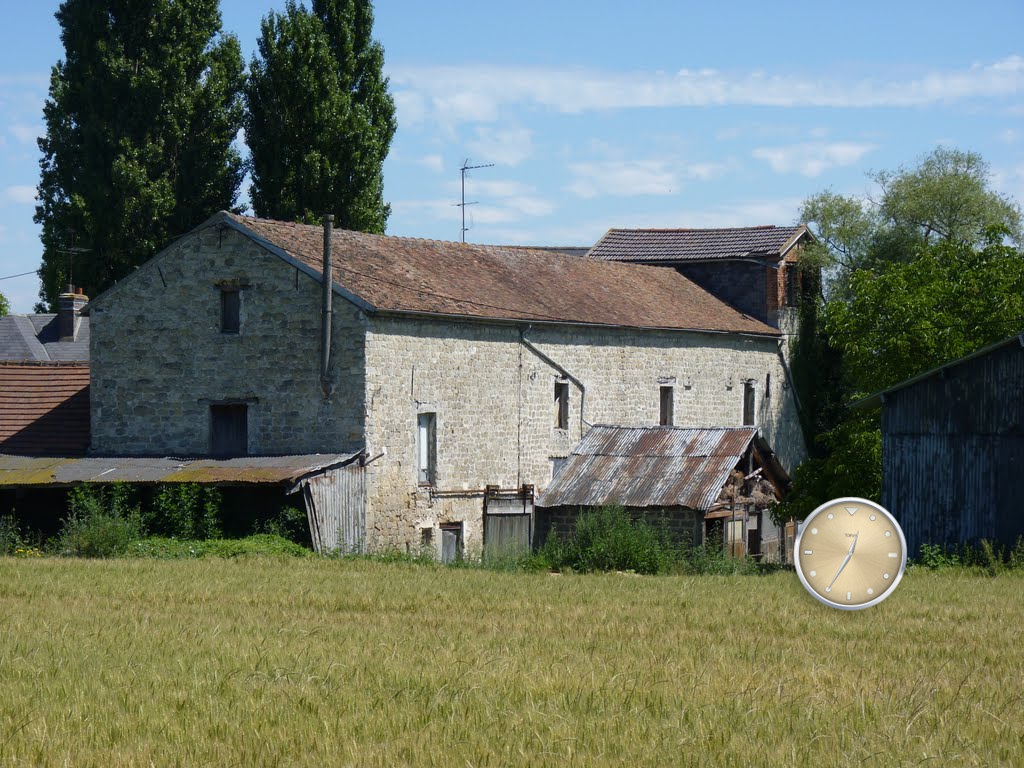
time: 12:35
